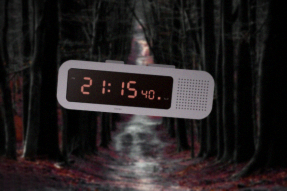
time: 21:15:40
